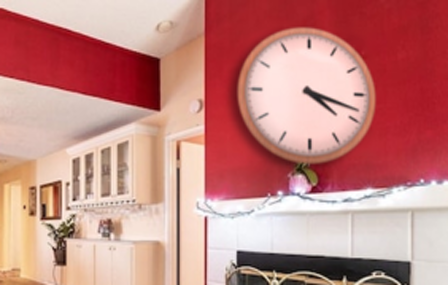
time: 4:18
